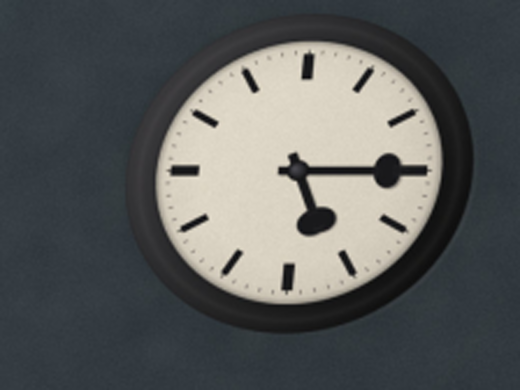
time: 5:15
